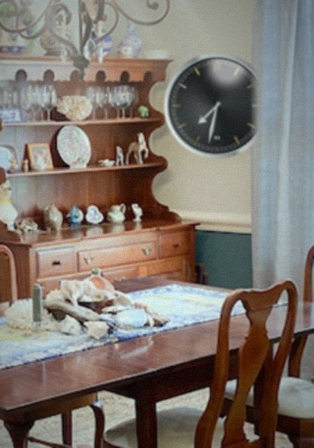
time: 7:32
